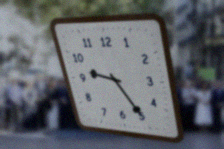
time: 9:25
